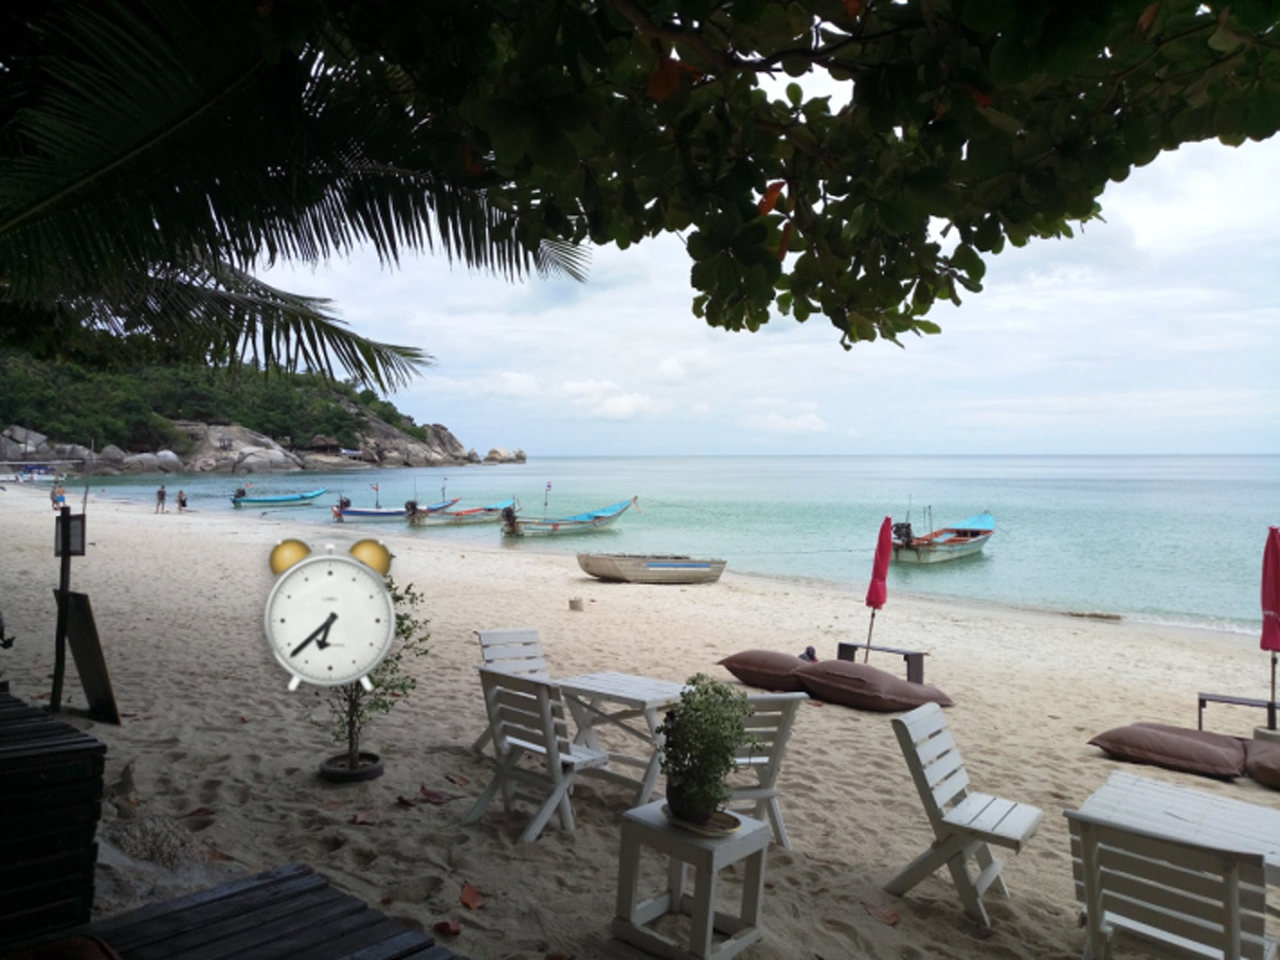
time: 6:38
